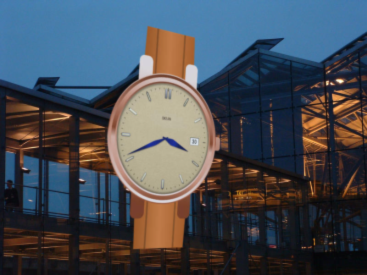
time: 3:41
